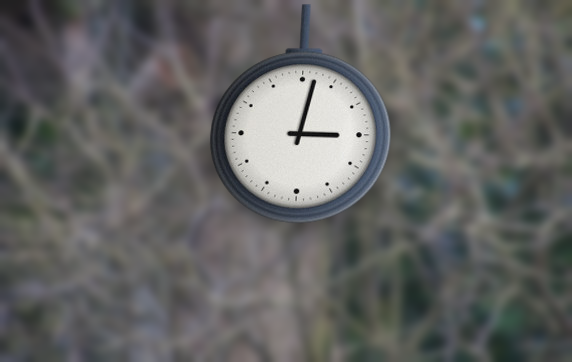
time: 3:02
